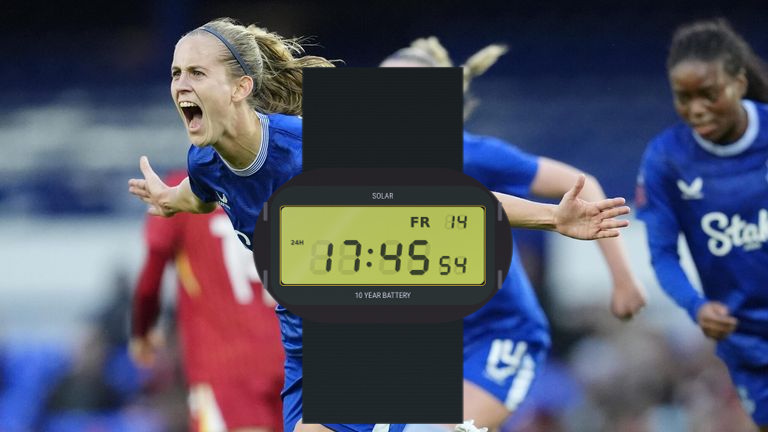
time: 17:45:54
